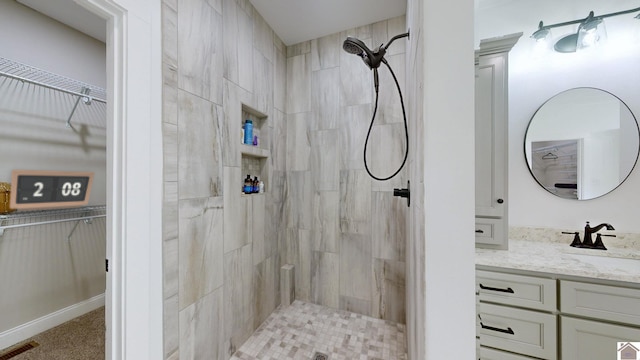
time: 2:08
